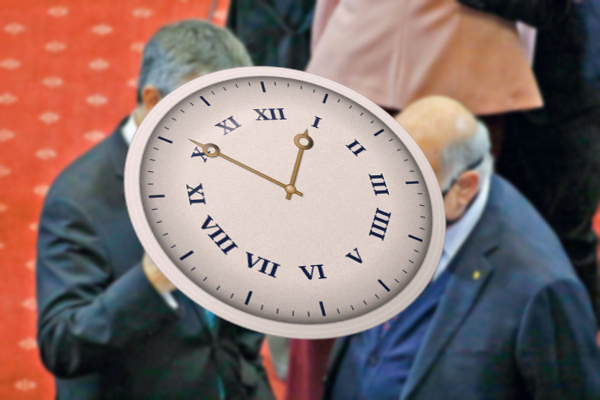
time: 12:51
